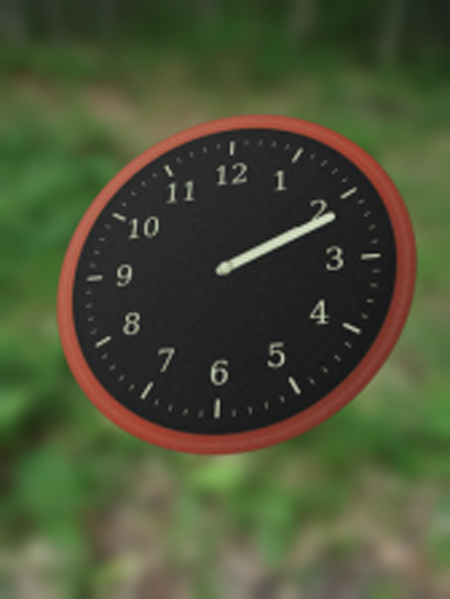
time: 2:11
